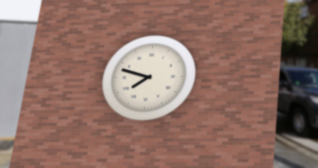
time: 7:48
